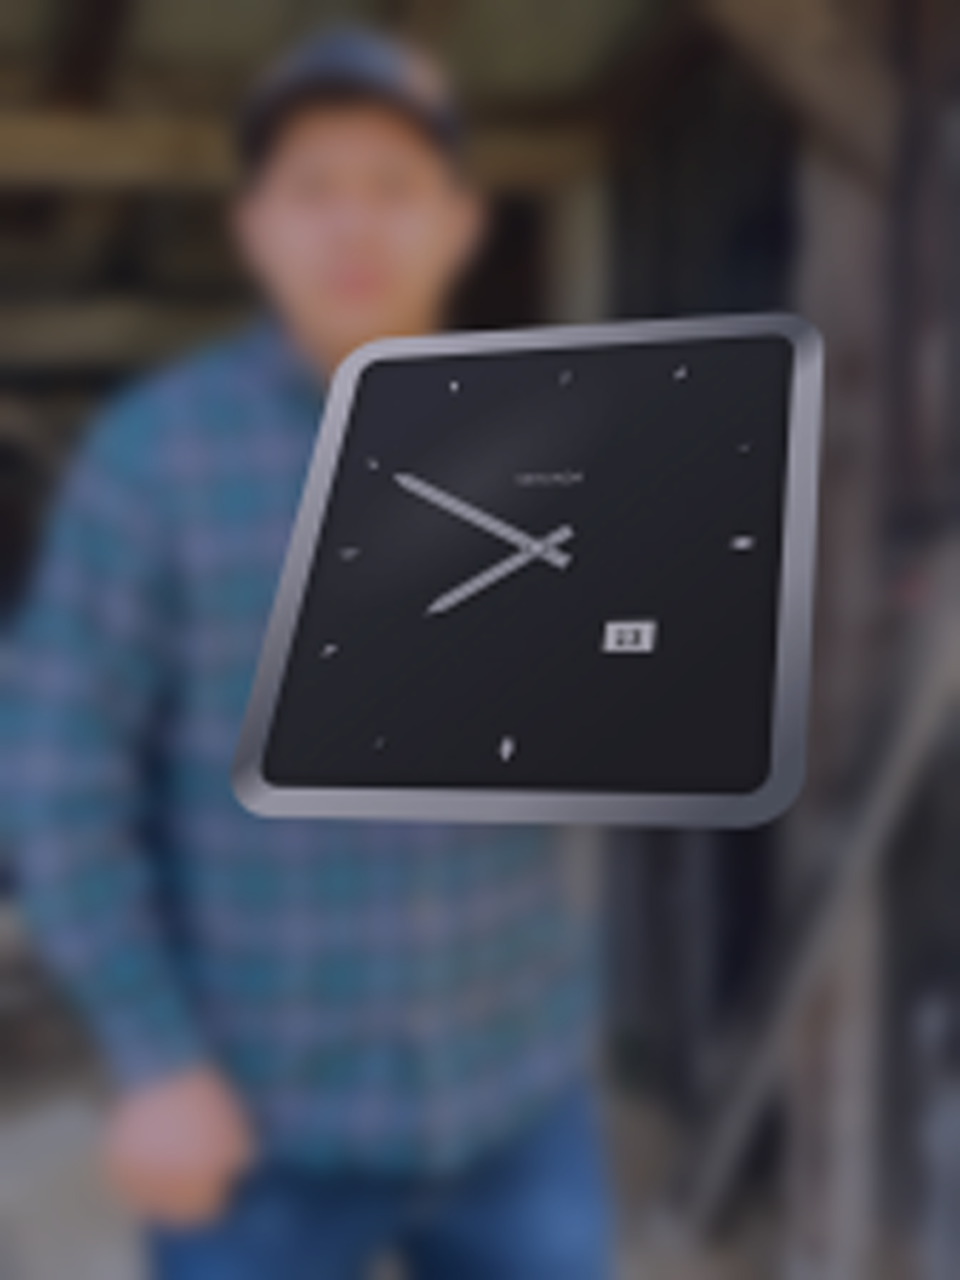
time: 7:50
